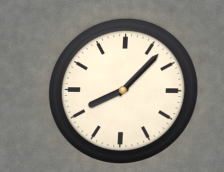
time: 8:07
